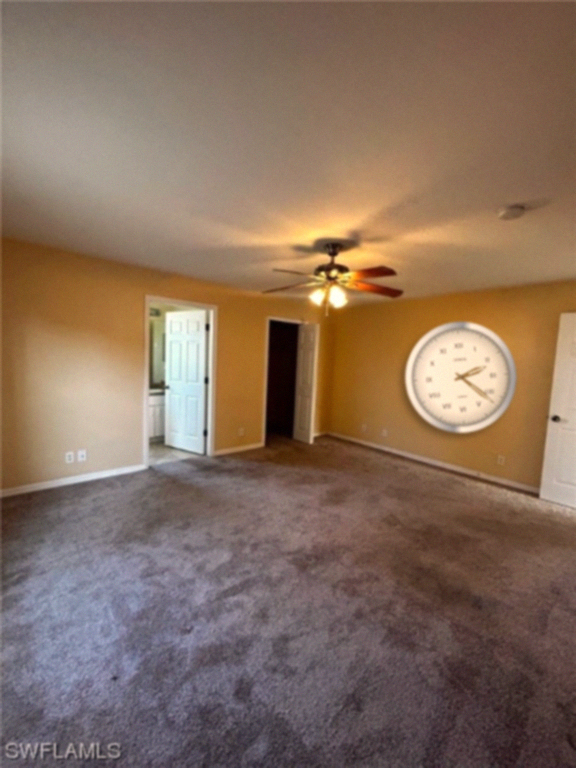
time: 2:22
